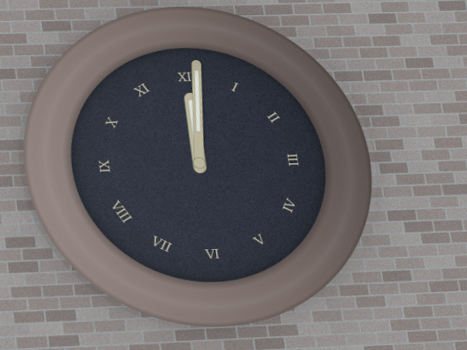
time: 12:01
